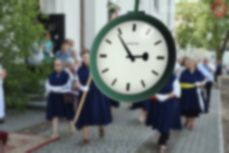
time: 2:54
